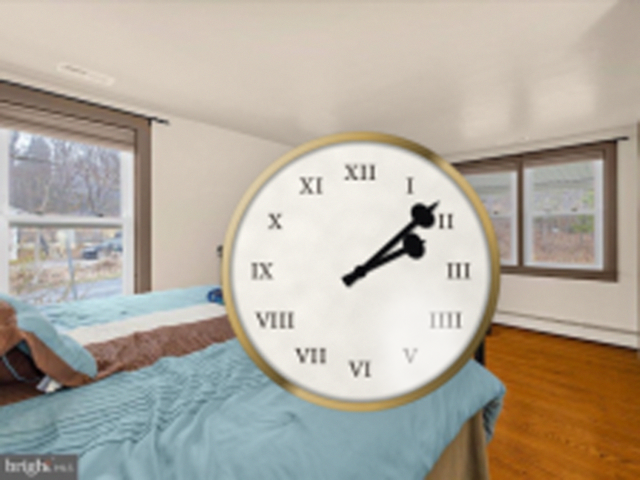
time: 2:08
